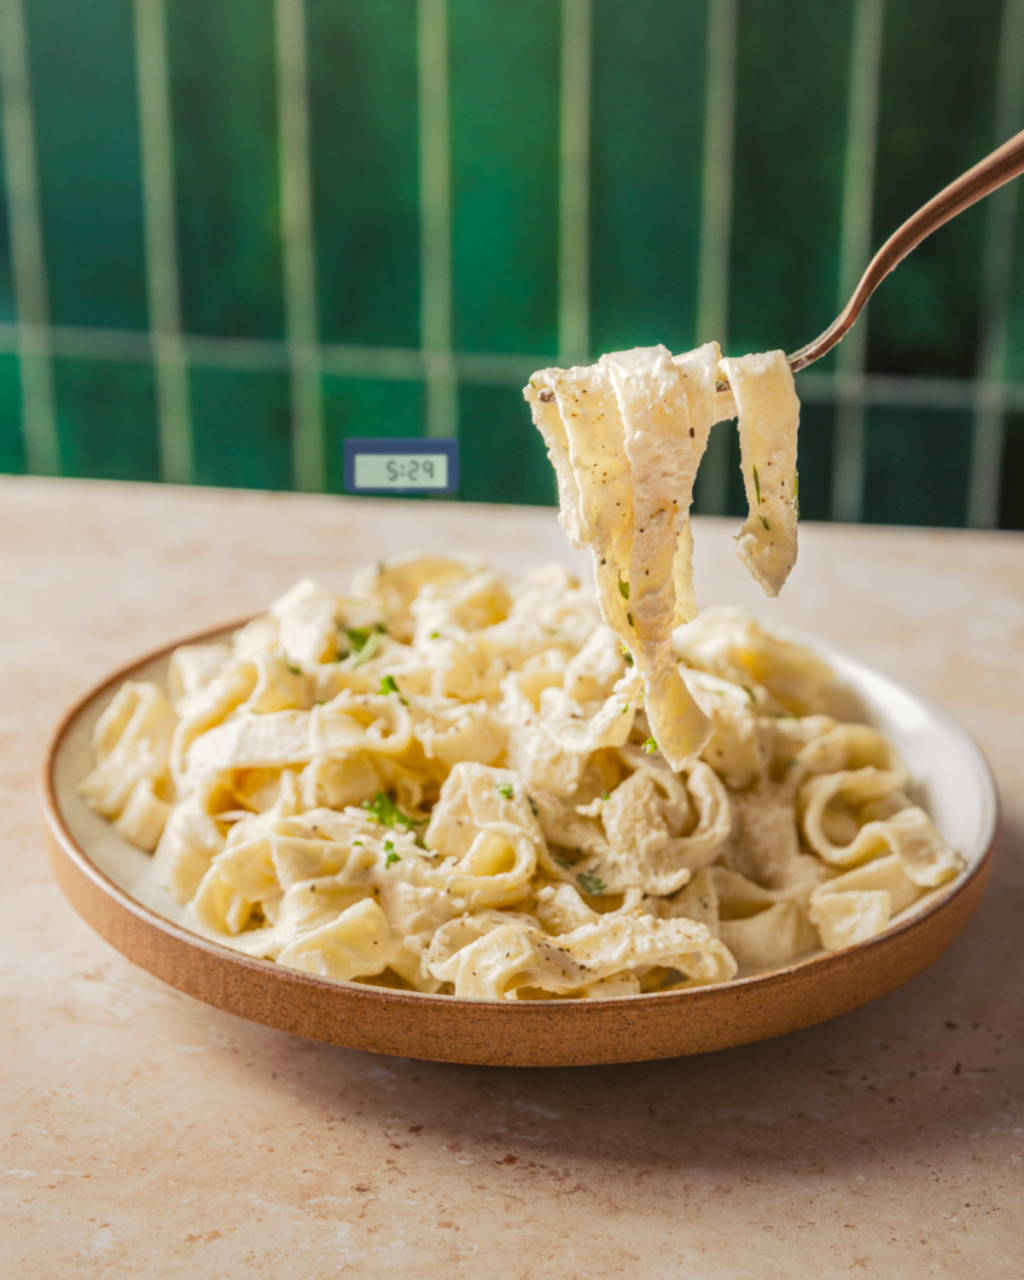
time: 5:29
